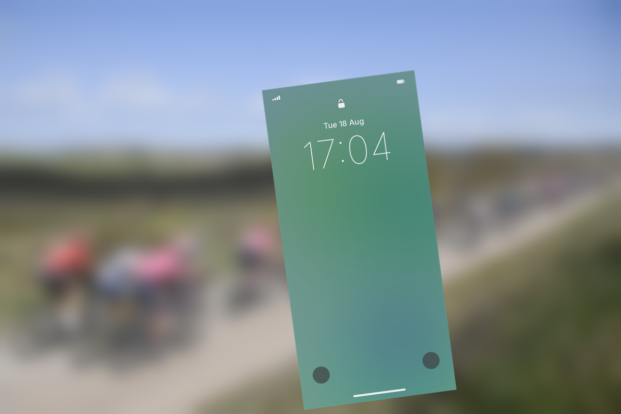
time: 17:04
